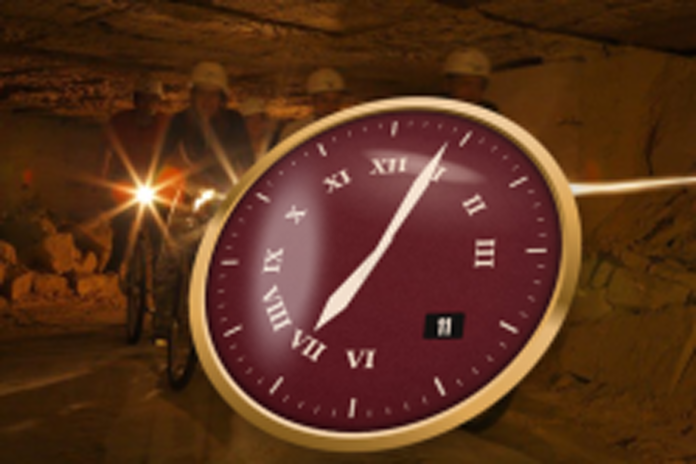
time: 7:04
